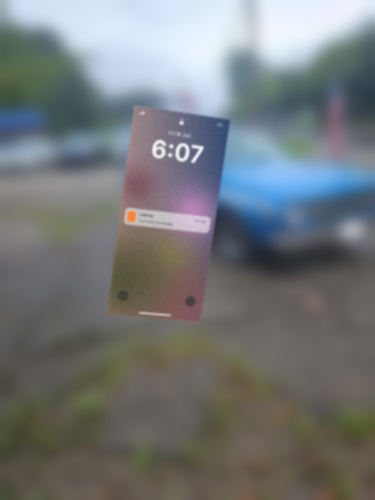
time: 6:07
